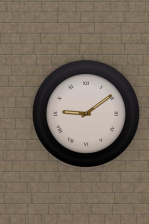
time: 9:09
